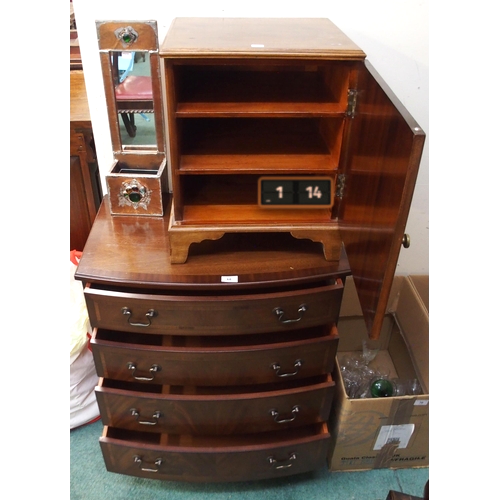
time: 1:14
